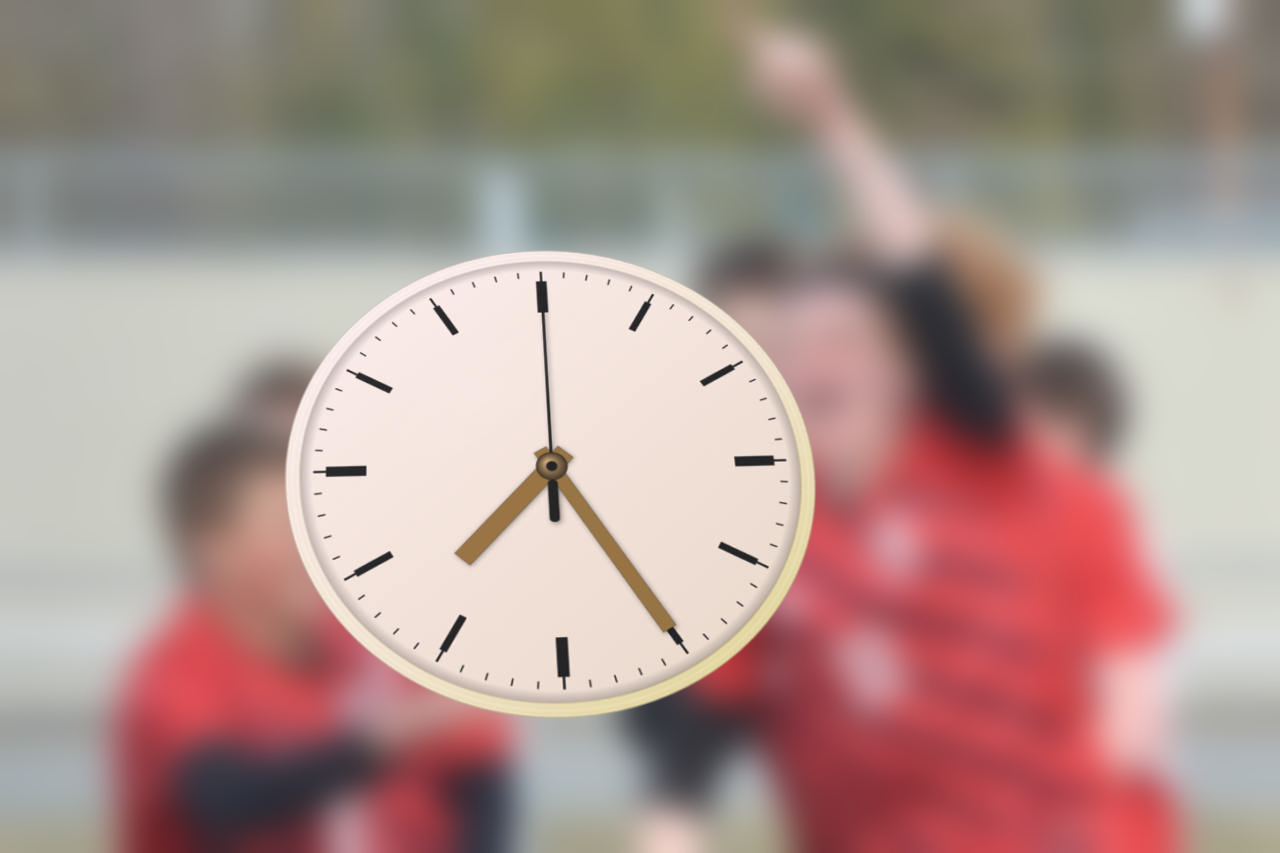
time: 7:25:00
